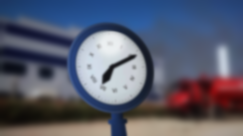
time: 7:11
